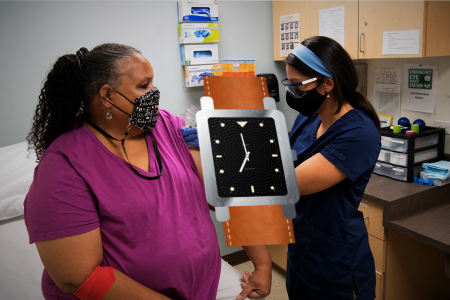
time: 6:59
